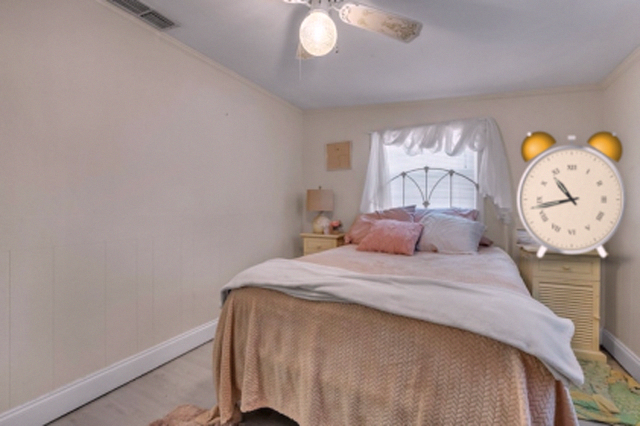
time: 10:43
